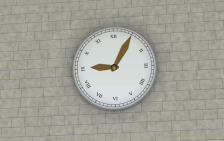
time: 9:05
